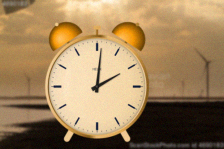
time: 2:01
